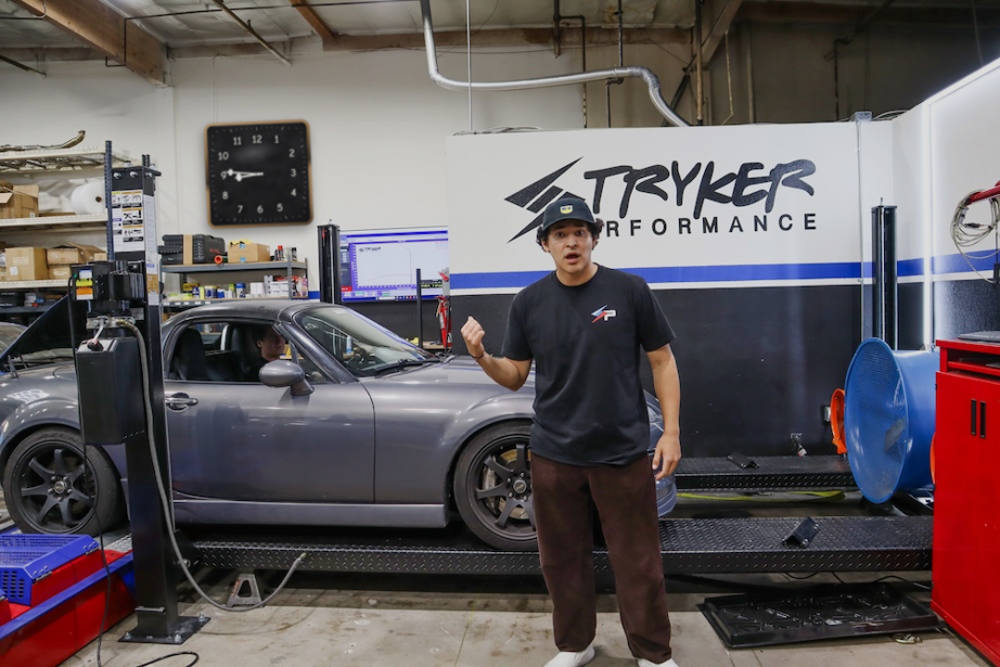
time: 8:46
